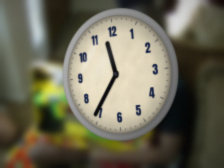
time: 11:36
